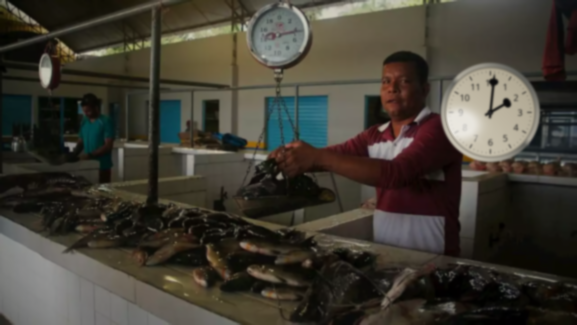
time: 2:01
